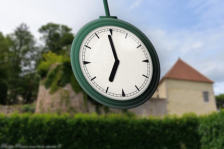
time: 6:59
